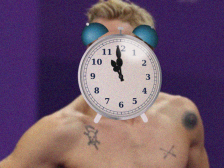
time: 10:59
